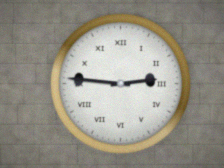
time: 2:46
